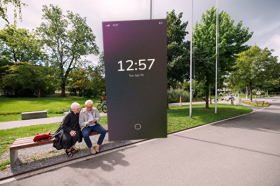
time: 12:57
